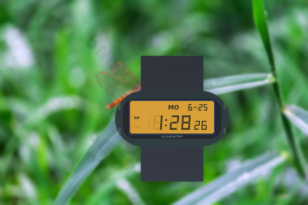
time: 1:28:26
